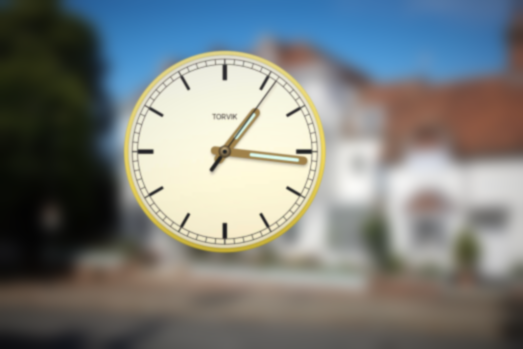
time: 1:16:06
